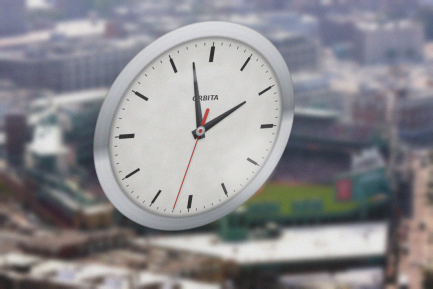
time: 1:57:32
